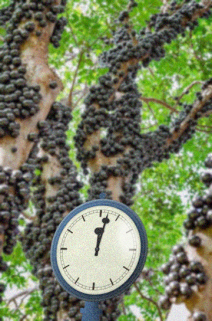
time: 12:02
